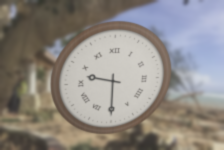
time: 9:30
